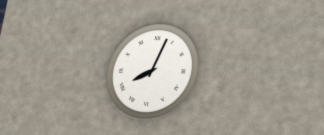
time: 8:03
